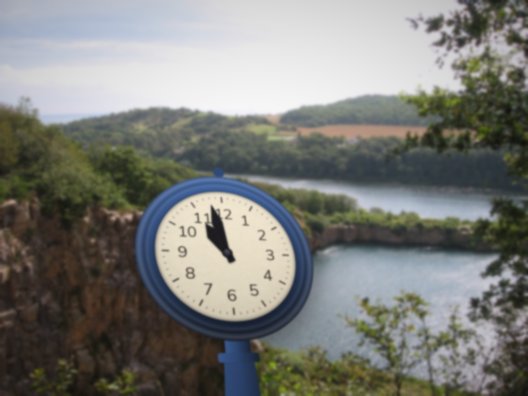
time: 10:58
